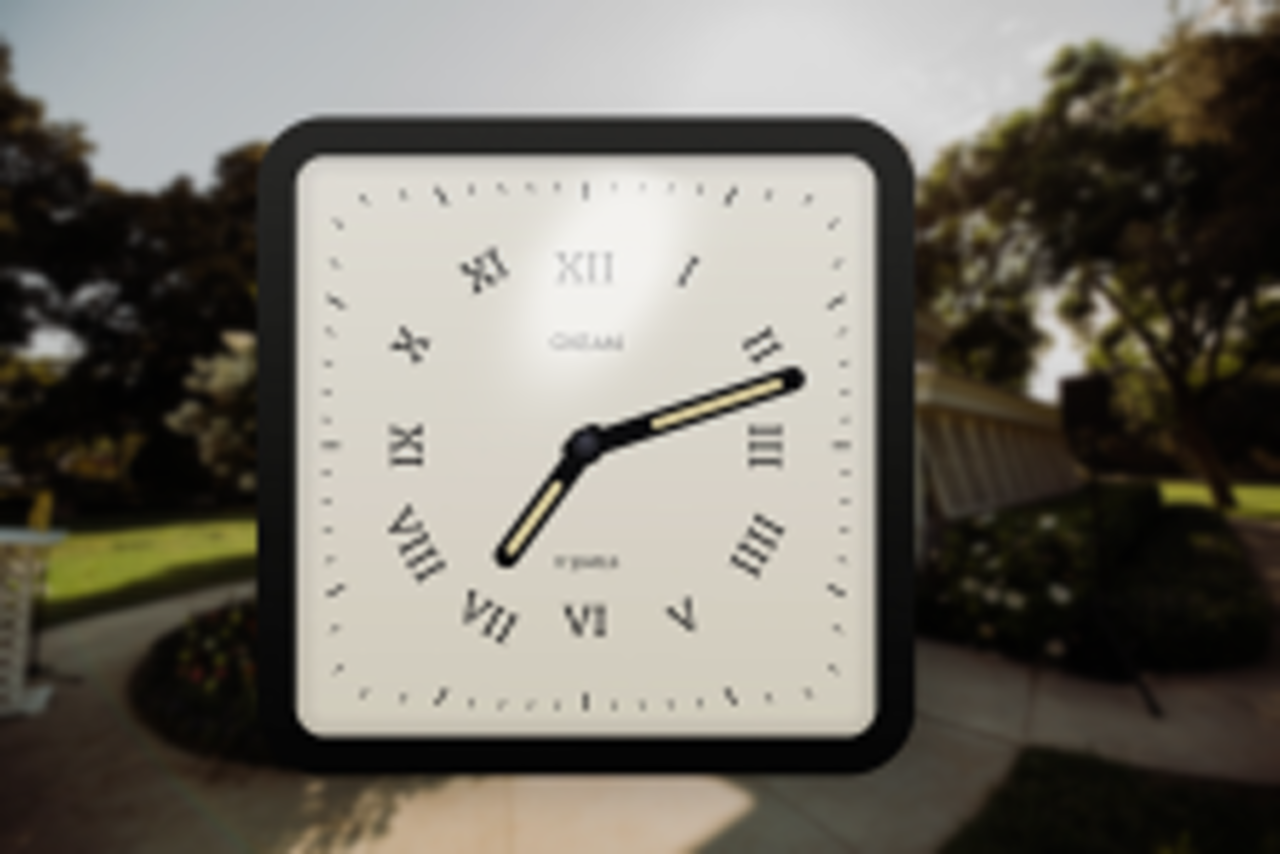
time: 7:12
